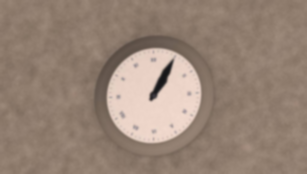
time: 1:05
